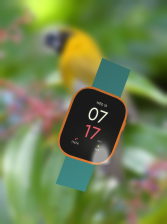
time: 7:17
